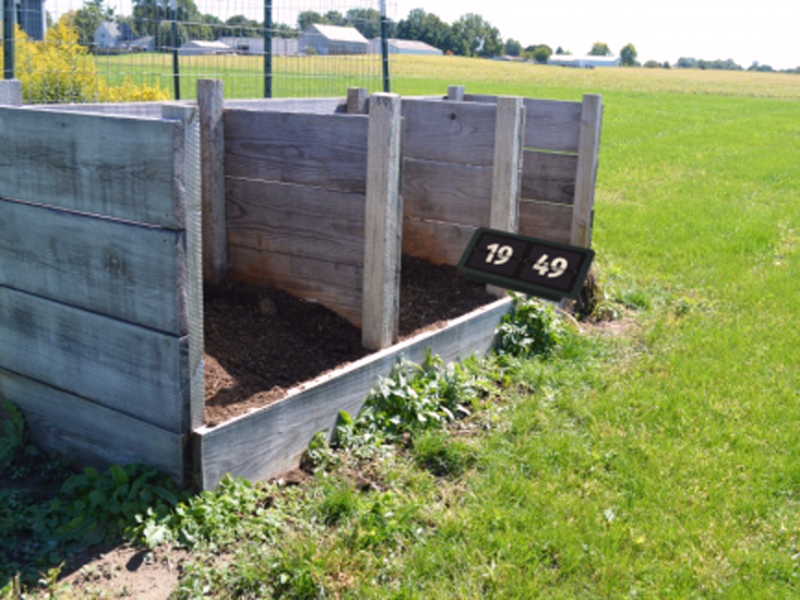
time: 19:49
